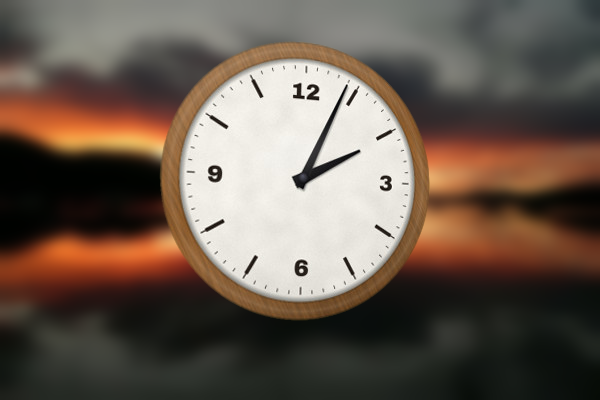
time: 2:04
